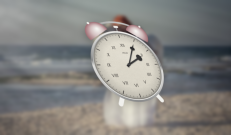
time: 2:05
